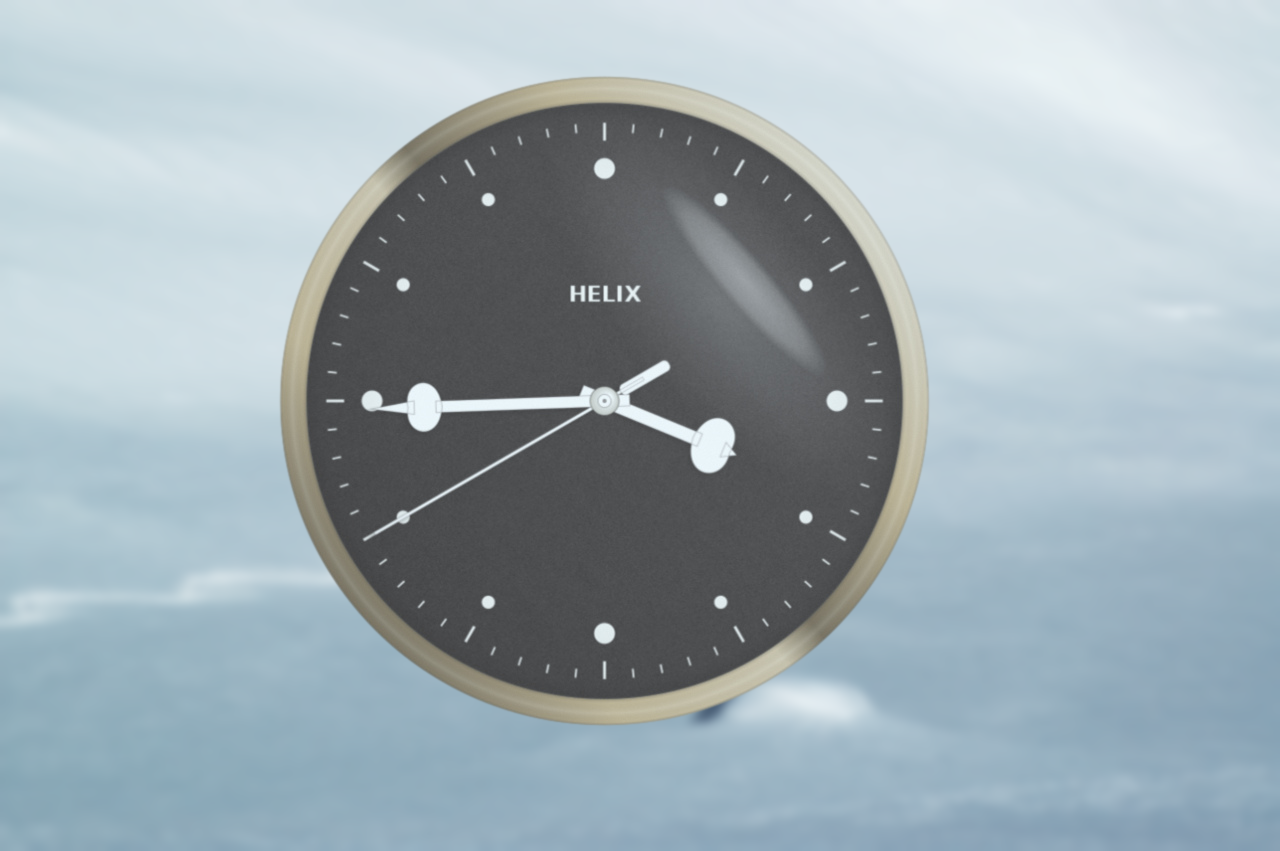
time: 3:44:40
